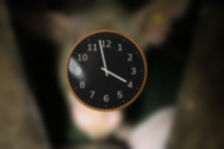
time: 3:58
